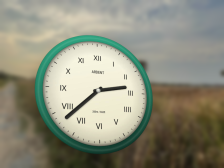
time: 2:38
